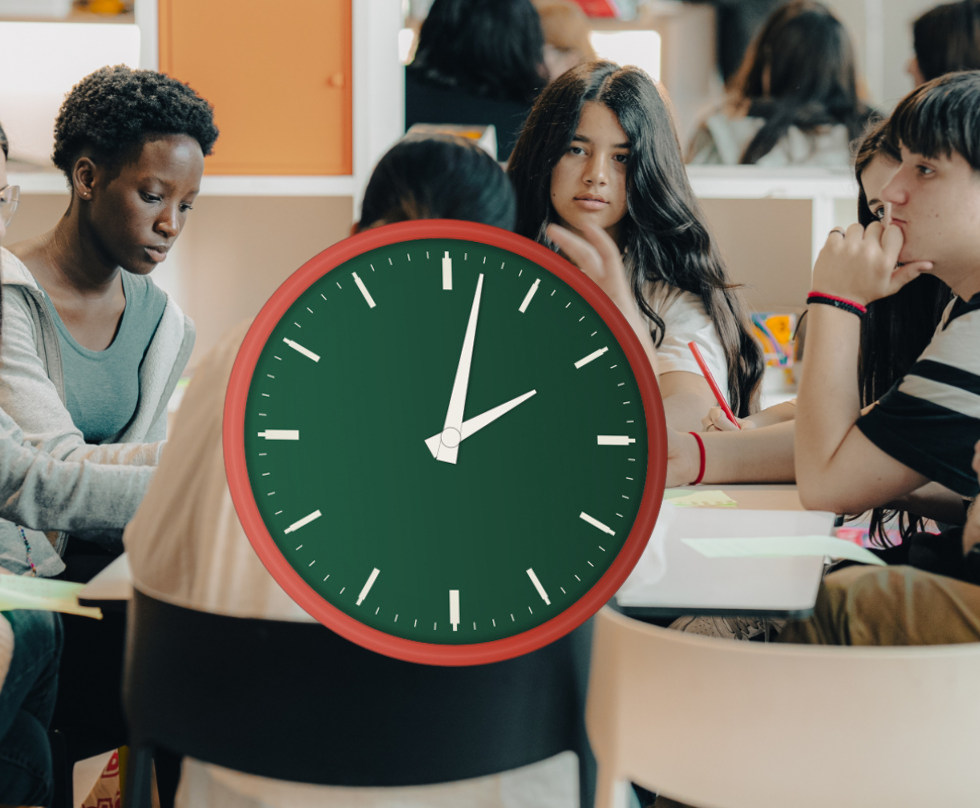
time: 2:02
